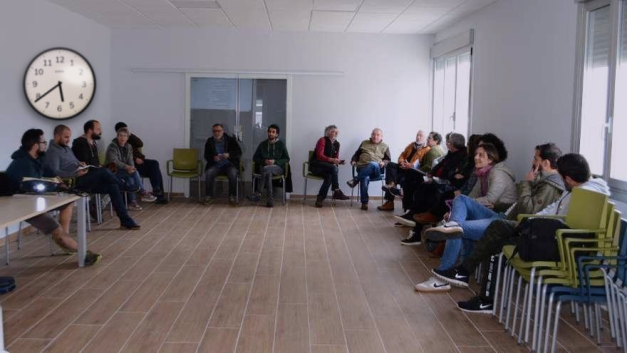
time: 5:39
